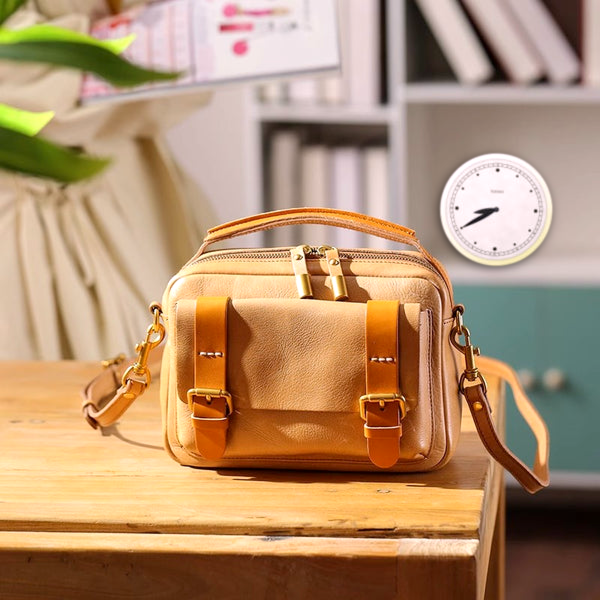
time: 8:40
